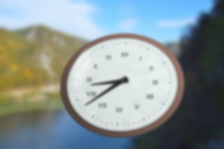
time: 8:38
